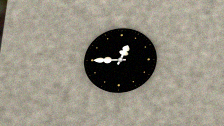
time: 12:45
